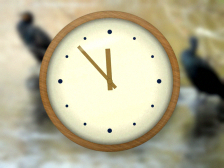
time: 11:53
